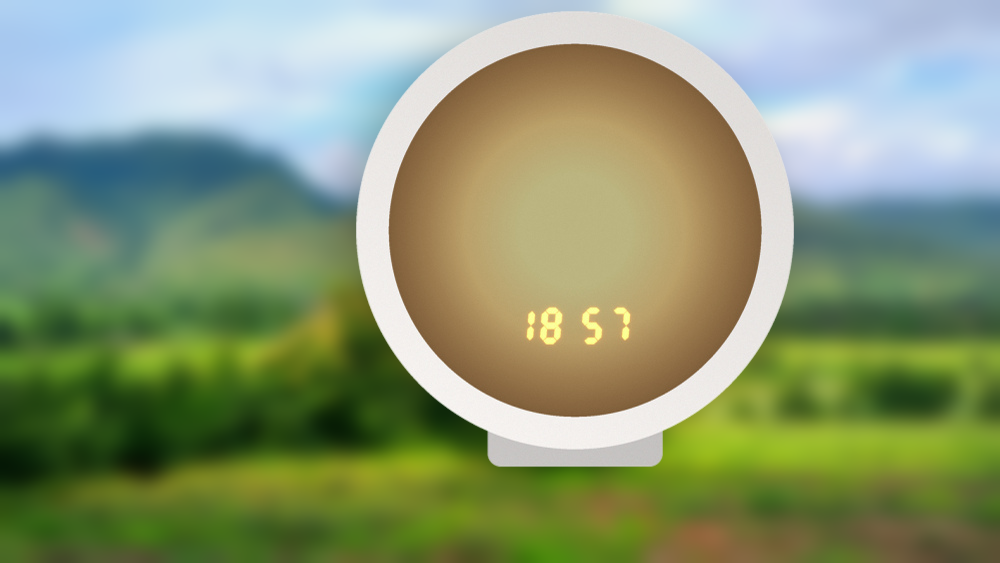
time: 18:57
